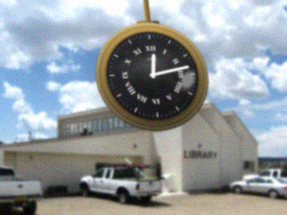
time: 12:13
